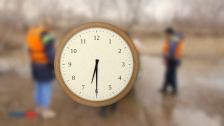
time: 6:30
